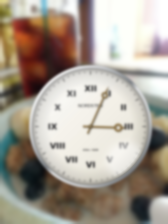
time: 3:04
